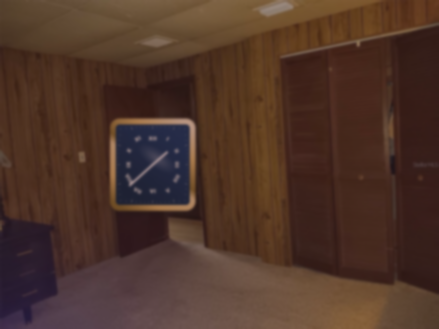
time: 1:38
